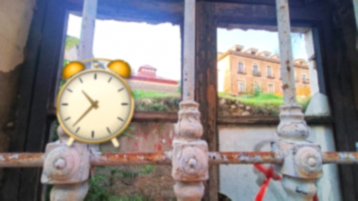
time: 10:37
